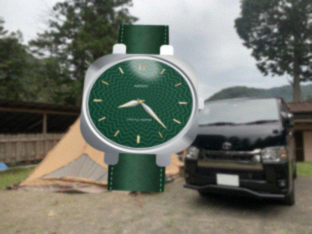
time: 8:23
